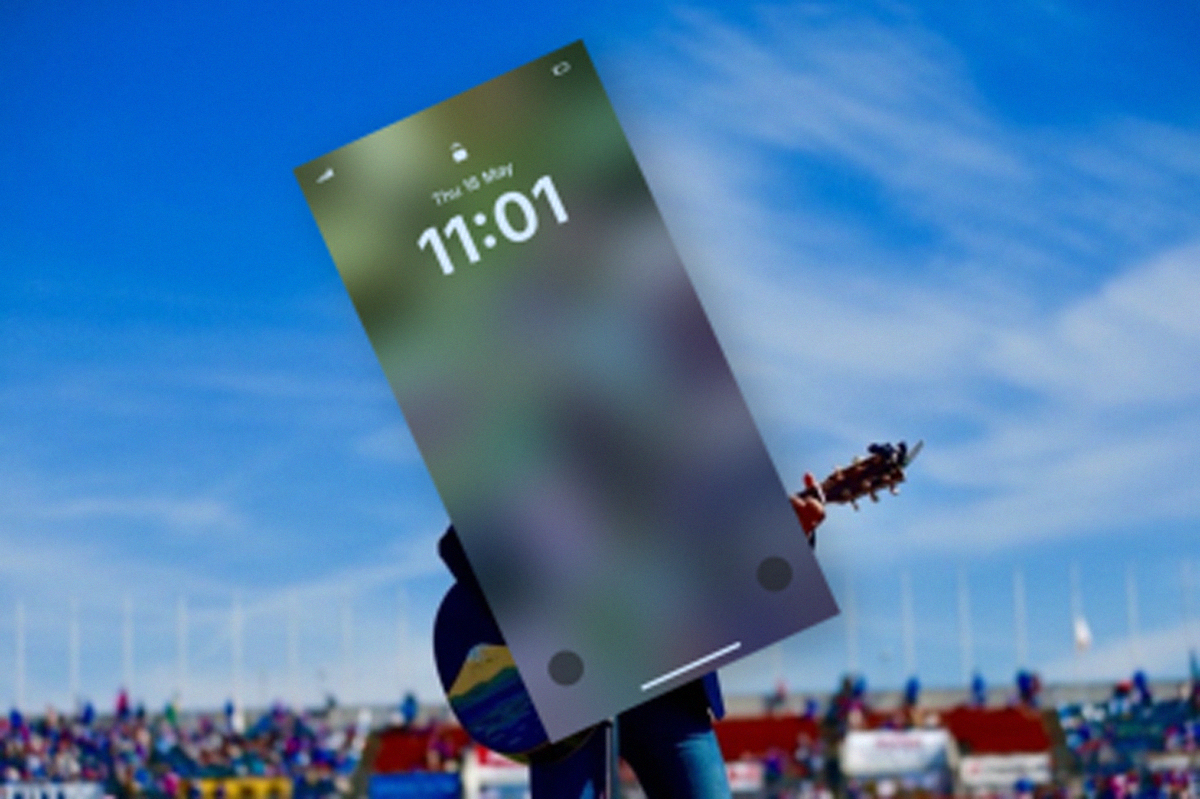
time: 11:01
